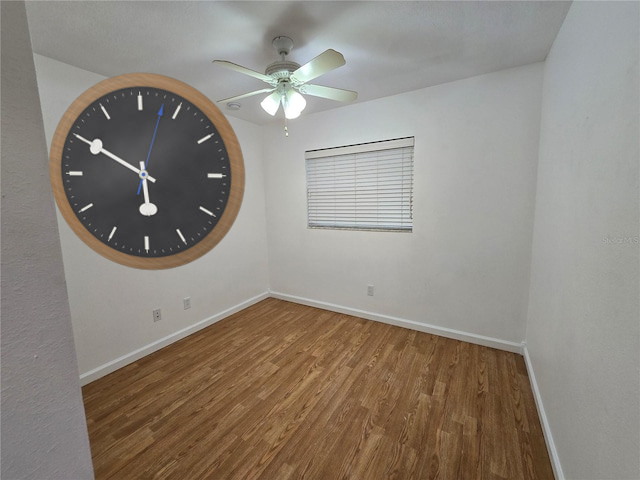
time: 5:50:03
